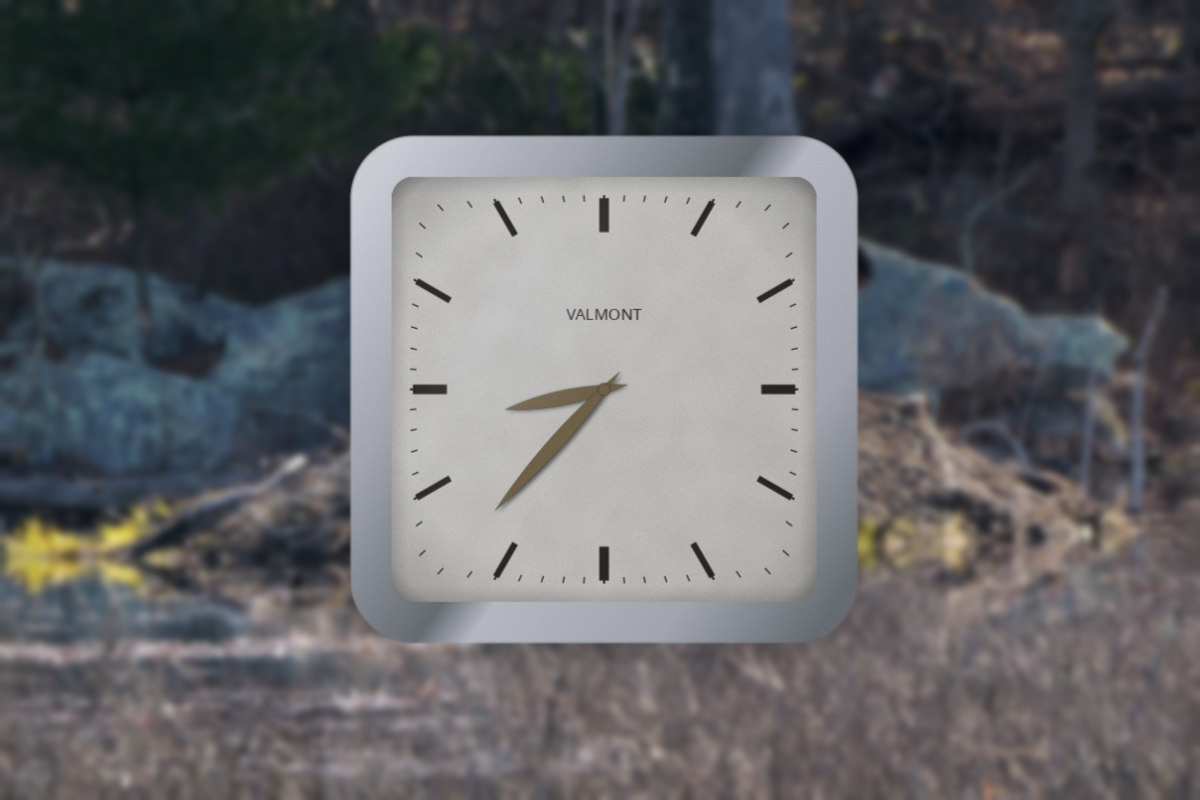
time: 8:37
